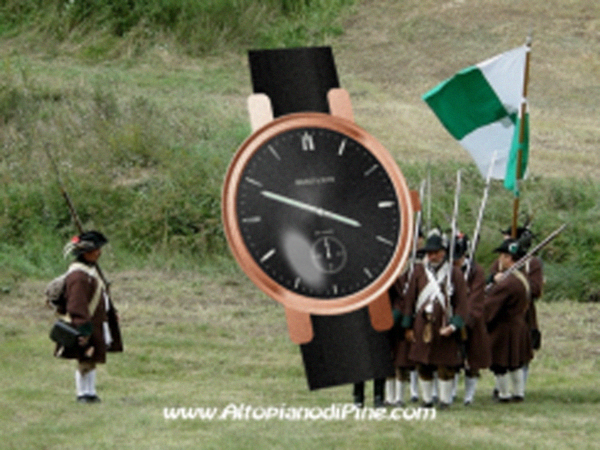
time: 3:49
